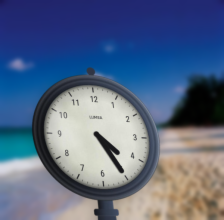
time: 4:25
